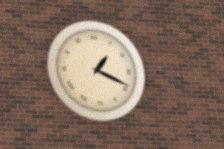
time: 1:19
